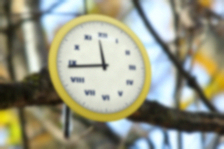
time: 11:44
